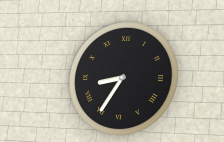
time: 8:35
